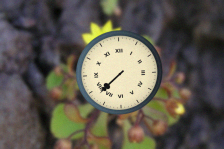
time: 7:38
